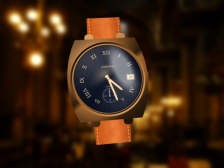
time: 4:27
